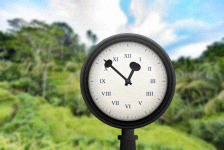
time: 12:52
